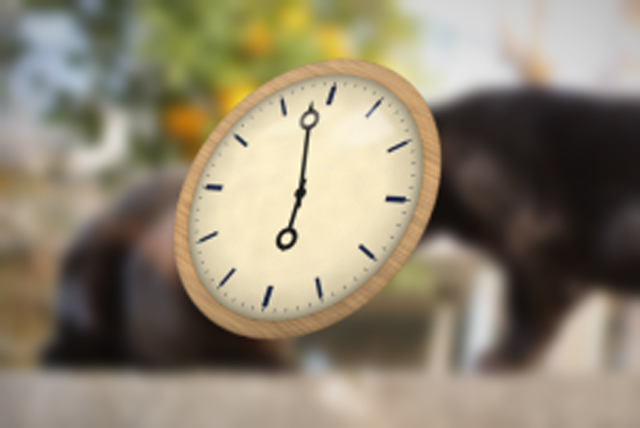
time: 5:58
